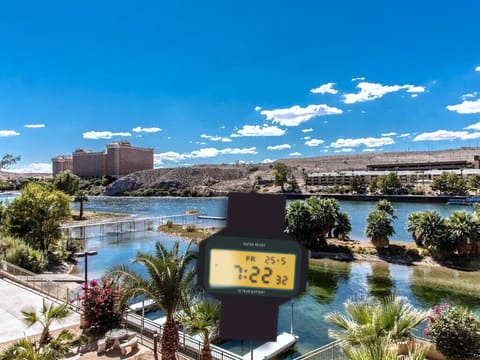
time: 7:22
